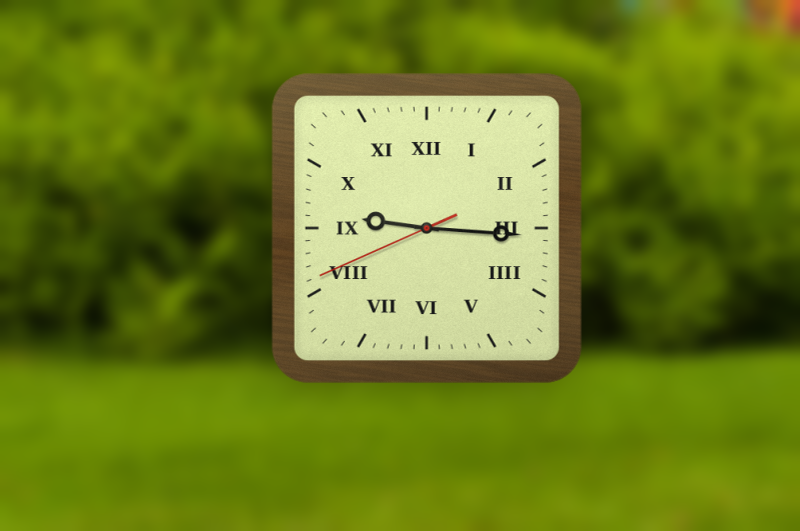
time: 9:15:41
